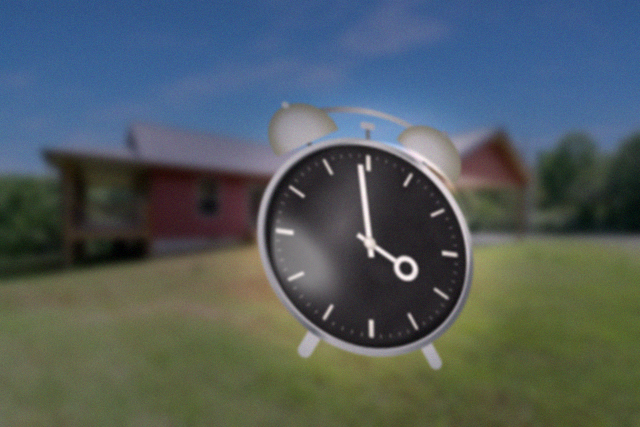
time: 3:59
